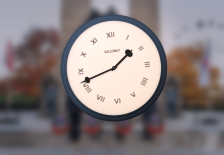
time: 1:42
